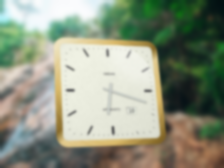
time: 6:18
